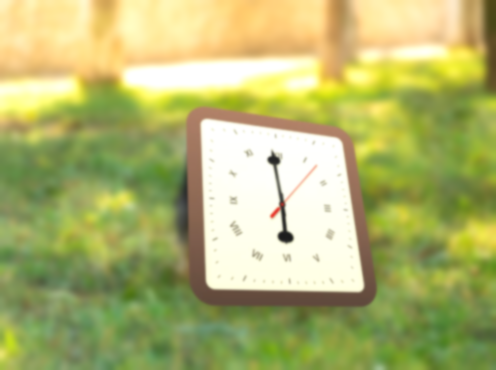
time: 5:59:07
